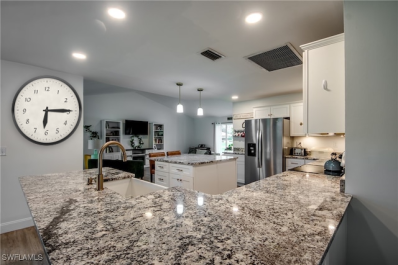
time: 6:15
